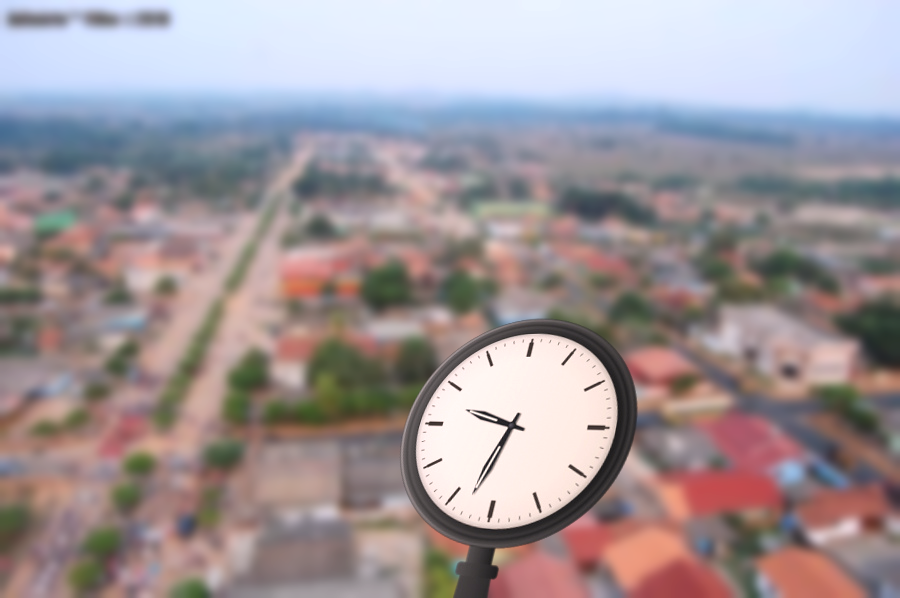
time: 9:33
